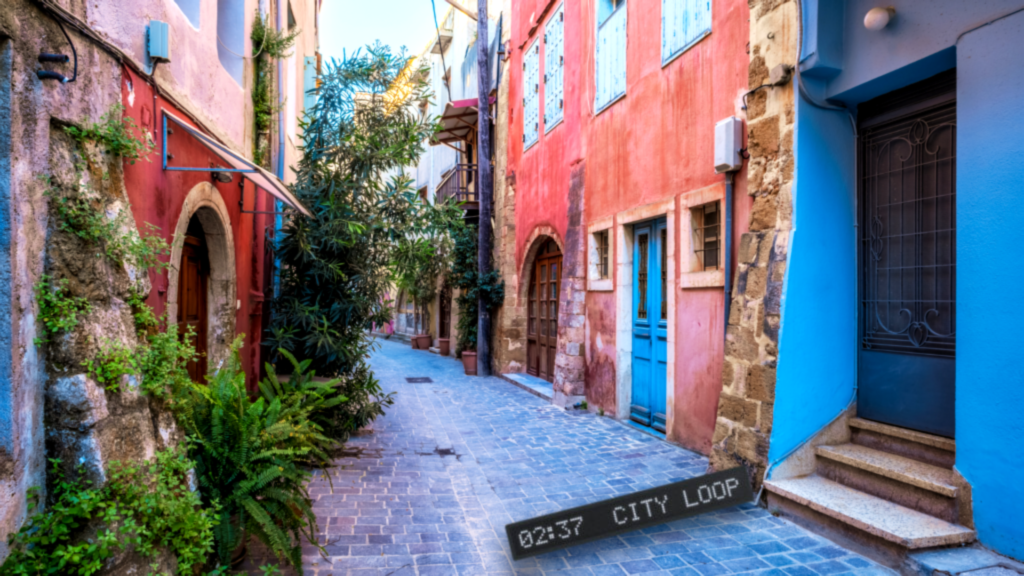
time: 2:37
